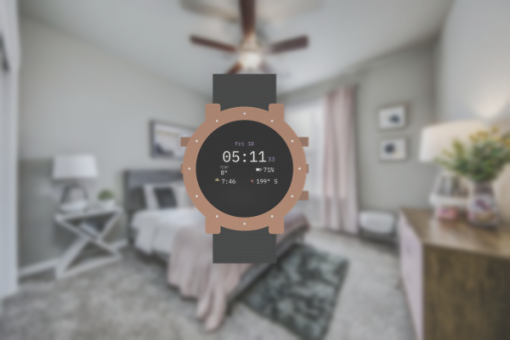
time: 5:11
